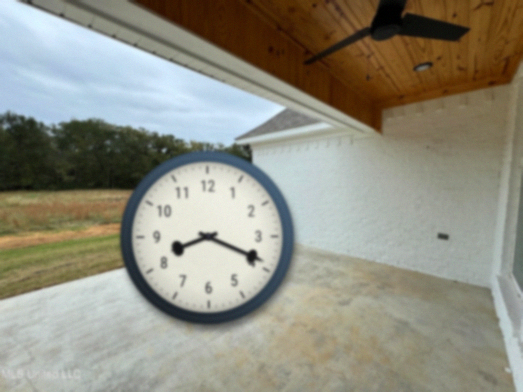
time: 8:19
